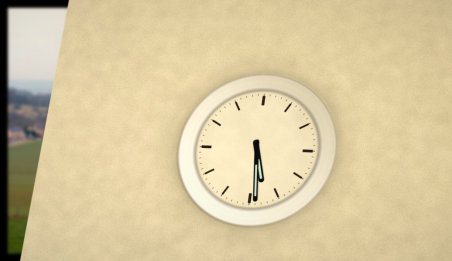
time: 5:29
